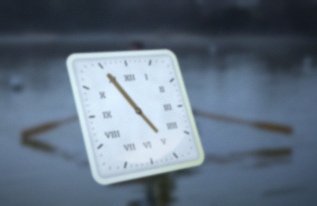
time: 4:55
